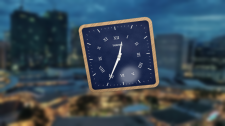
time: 12:35
